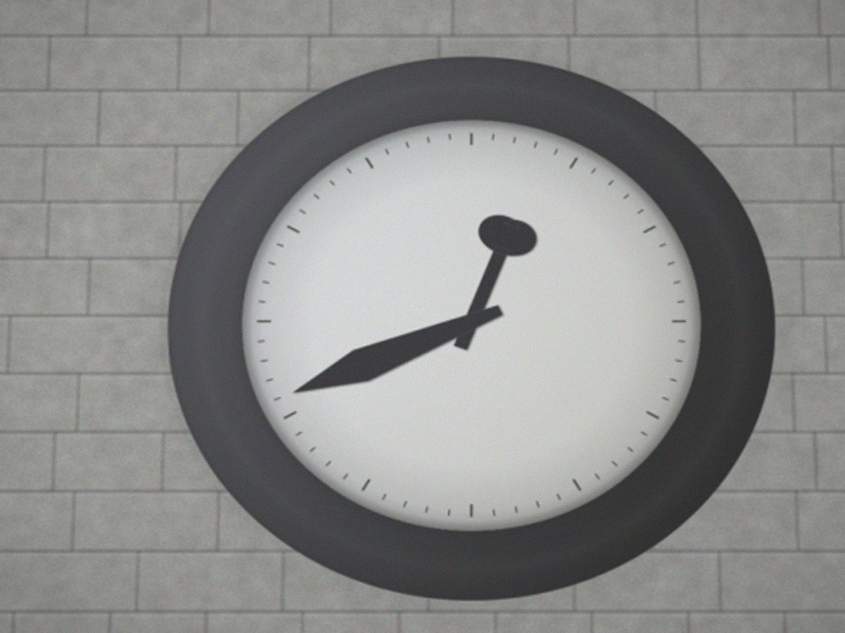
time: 12:41
